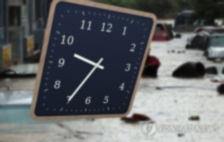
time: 9:35
